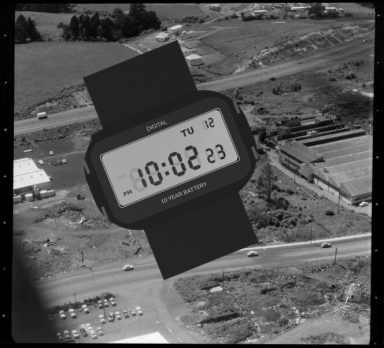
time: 10:02:23
